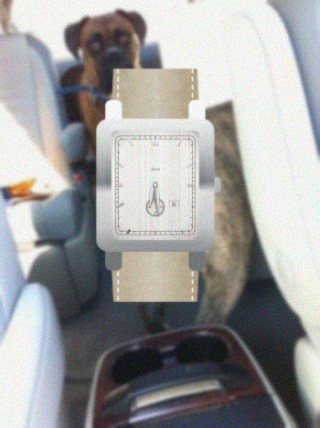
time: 6:29
